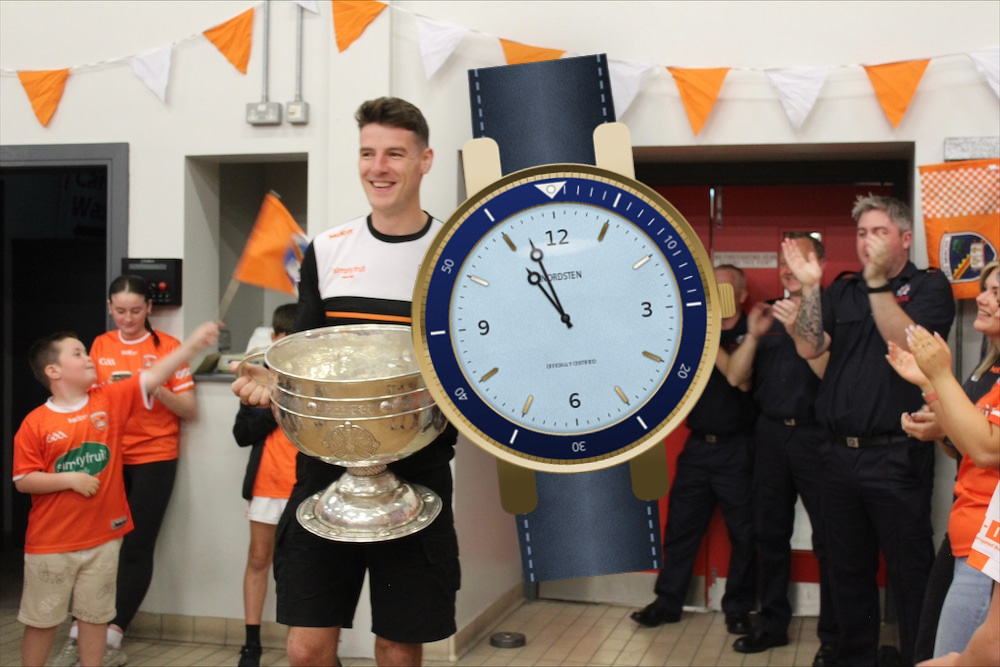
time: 10:57
